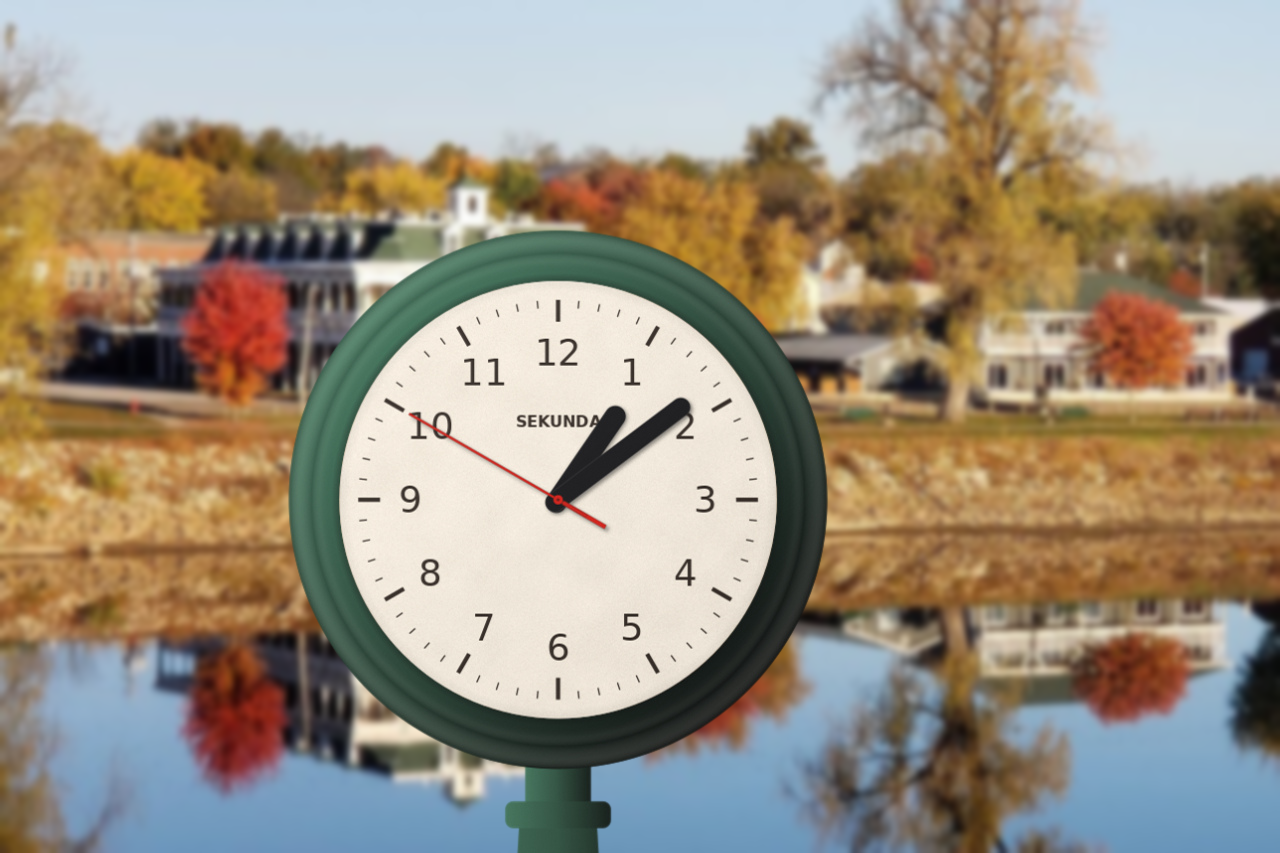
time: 1:08:50
